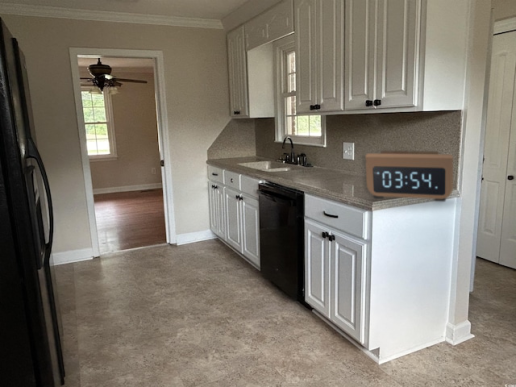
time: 3:54
